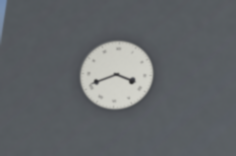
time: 3:41
